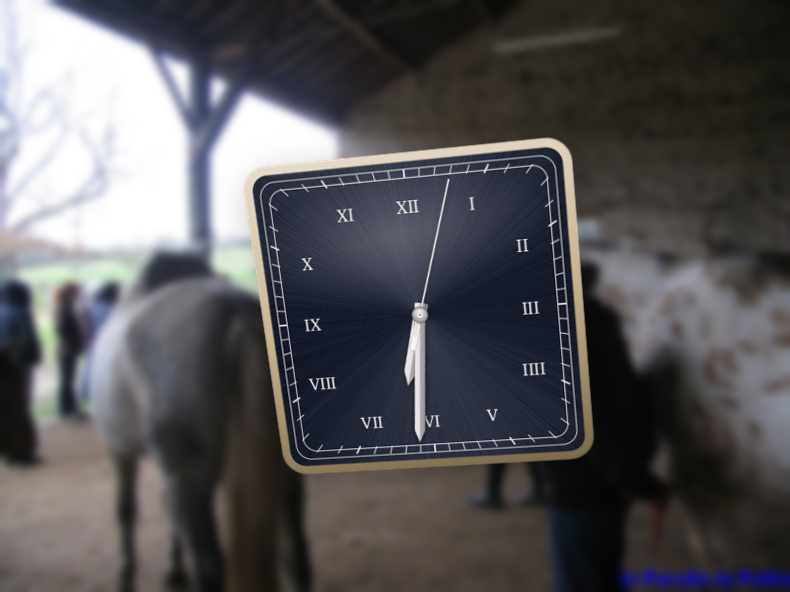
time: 6:31:03
